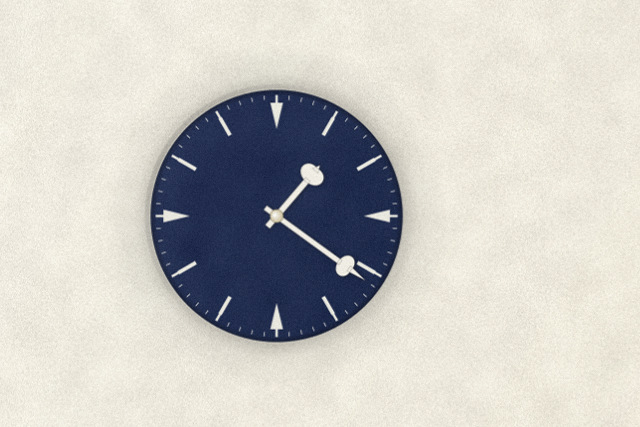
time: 1:21
